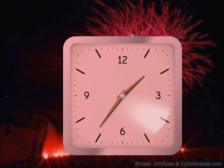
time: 1:36
